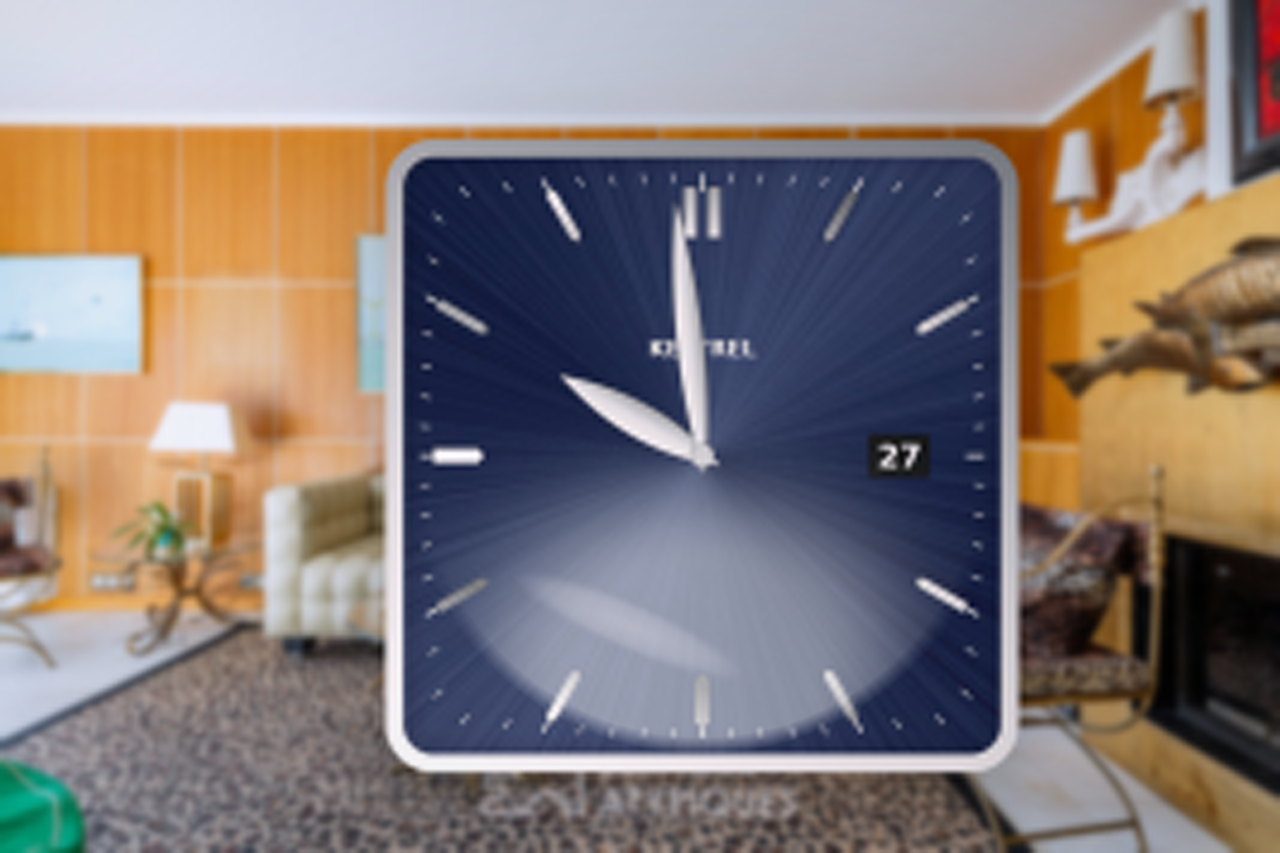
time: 9:59
